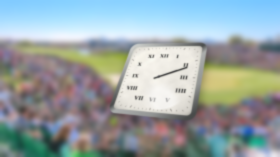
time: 2:11
